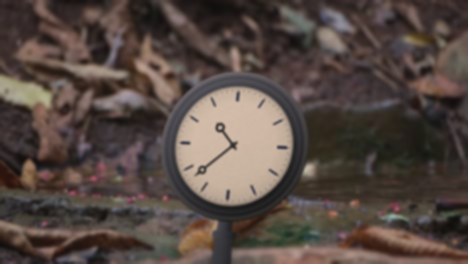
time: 10:38
